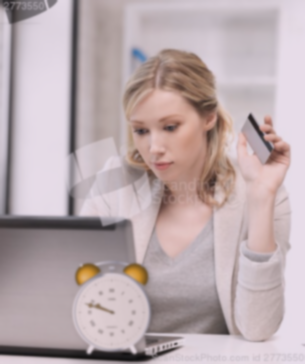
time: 9:48
